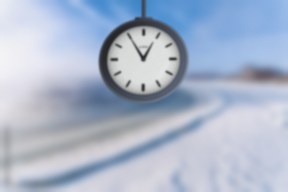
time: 12:55
